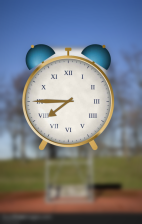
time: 7:45
